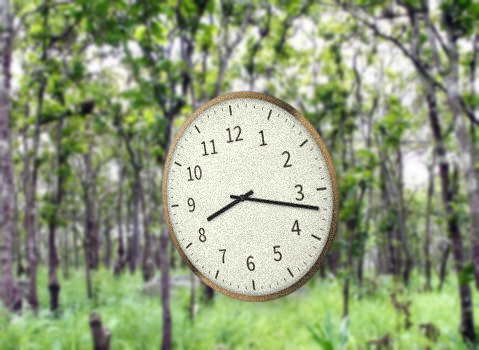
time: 8:17
